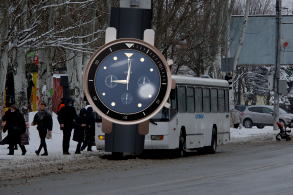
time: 9:01
